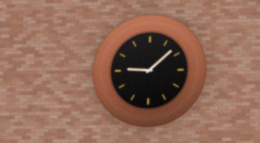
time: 9:08
